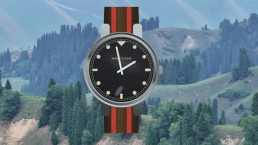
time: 1:58
